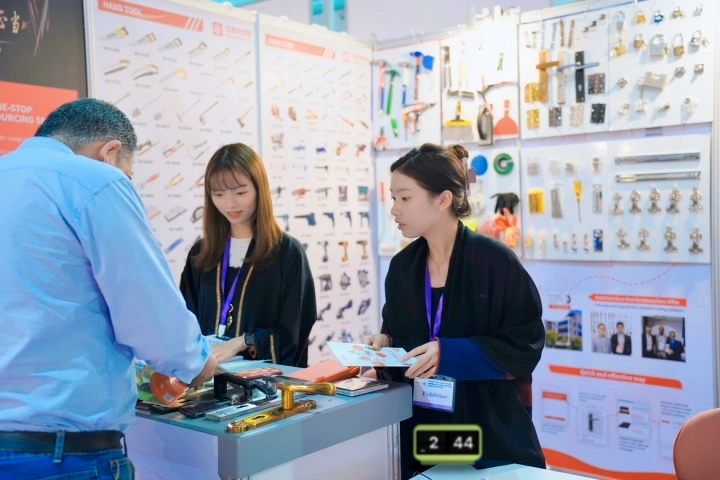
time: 2:44
